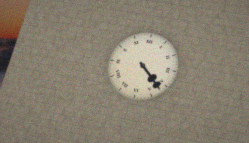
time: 4:22
